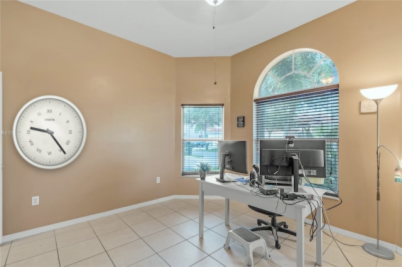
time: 9:24
